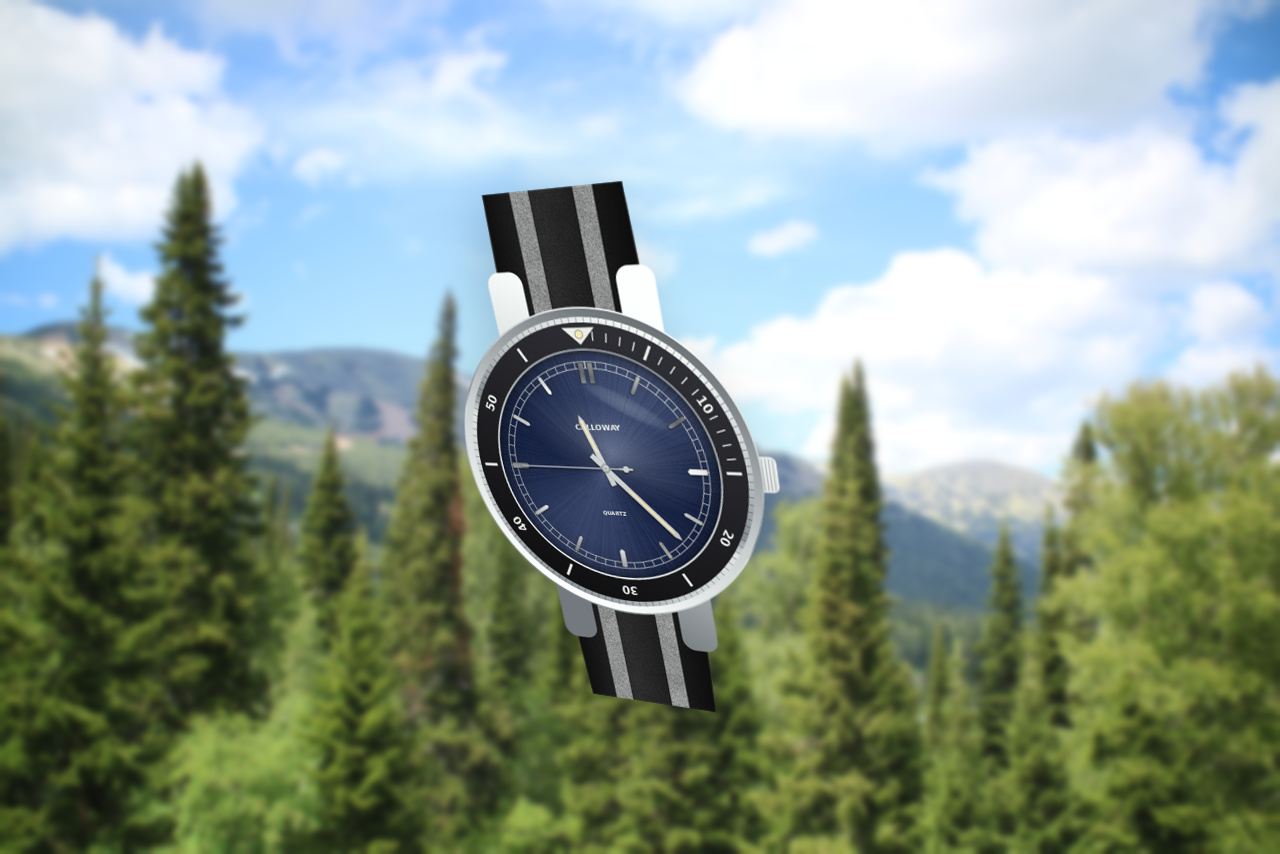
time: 11:22:45
